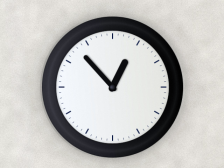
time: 12:53
